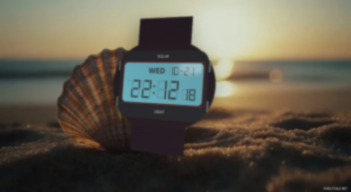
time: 22:12:18
